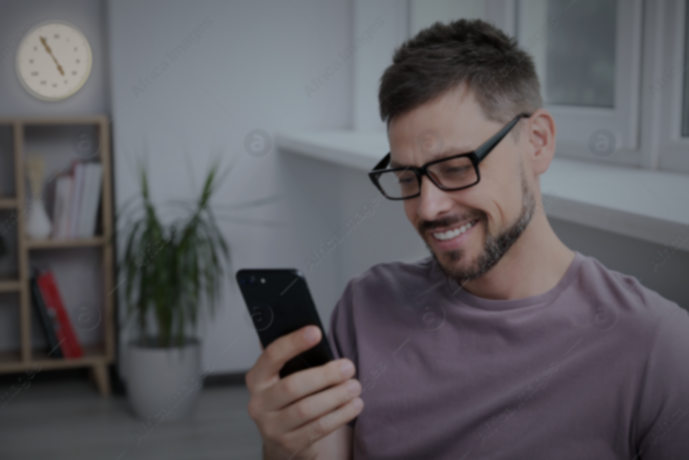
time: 4:54
